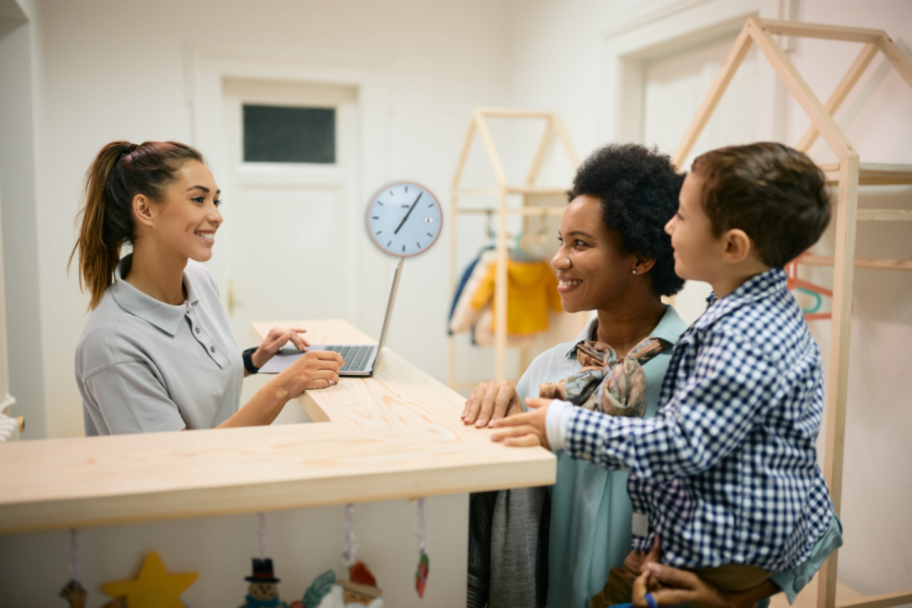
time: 7:05
